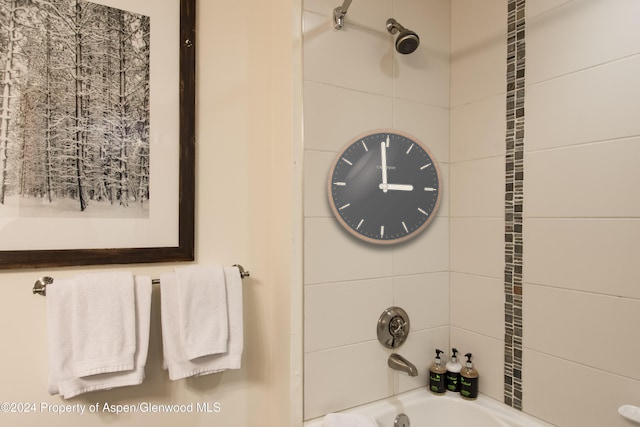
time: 2:59
